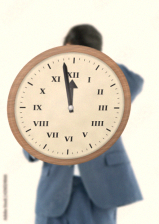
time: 11:58
